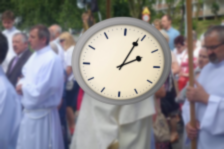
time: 2:04
